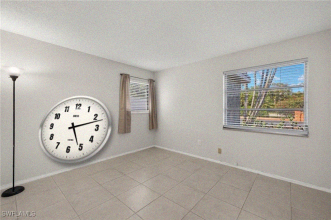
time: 5:12
